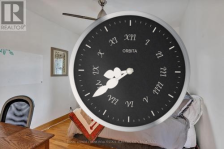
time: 8:39
